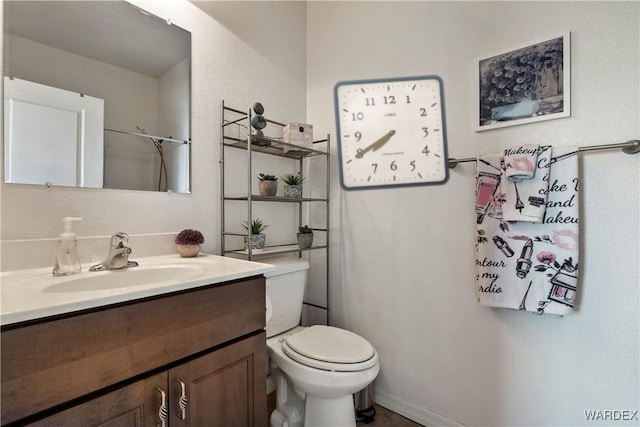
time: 7:40
